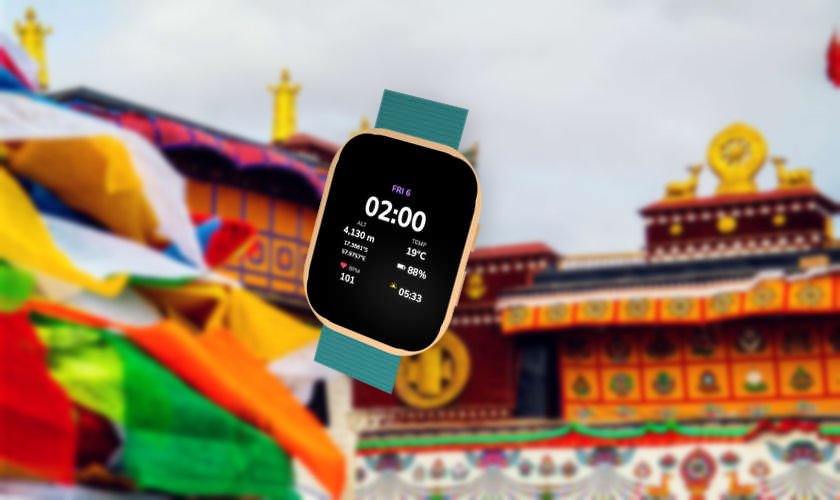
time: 2:00
